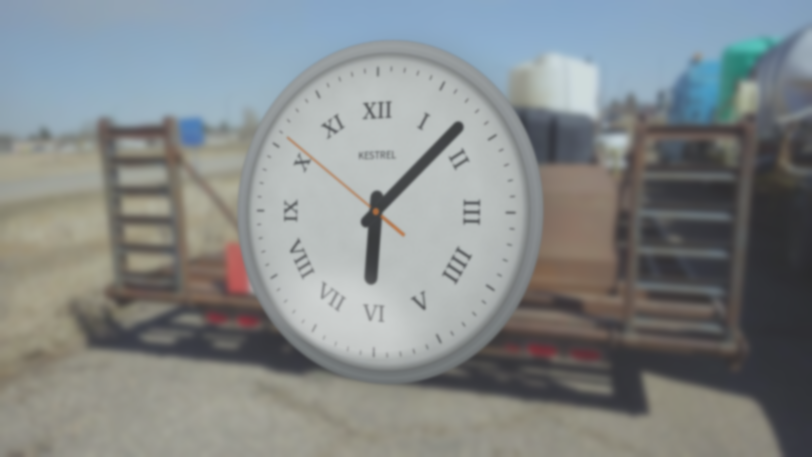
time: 6:07:51
